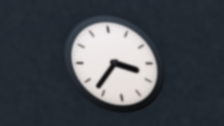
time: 3:37
